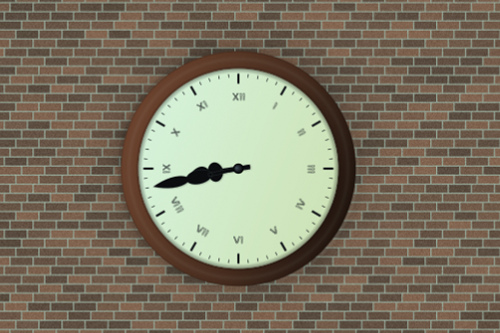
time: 8:43
